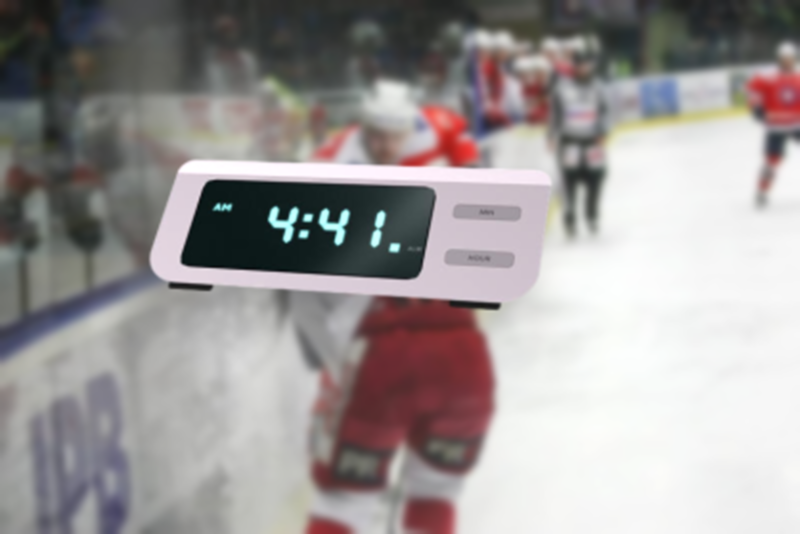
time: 4:41
